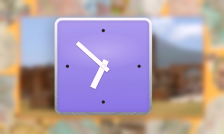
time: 6:52
